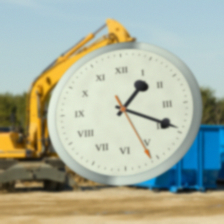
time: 1:19:26
